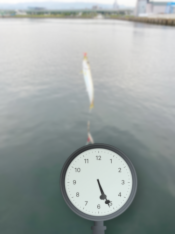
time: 5:26
